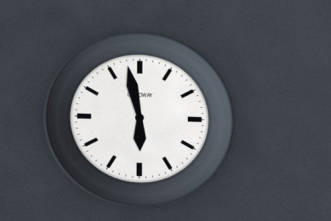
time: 5:58
